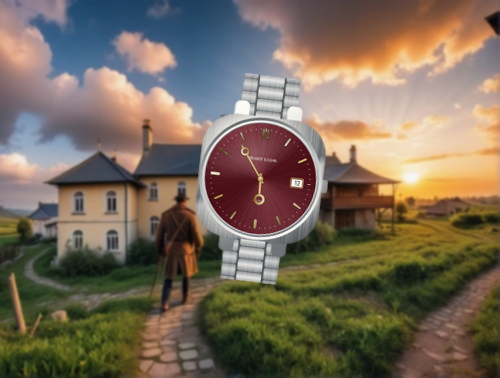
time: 5:54
